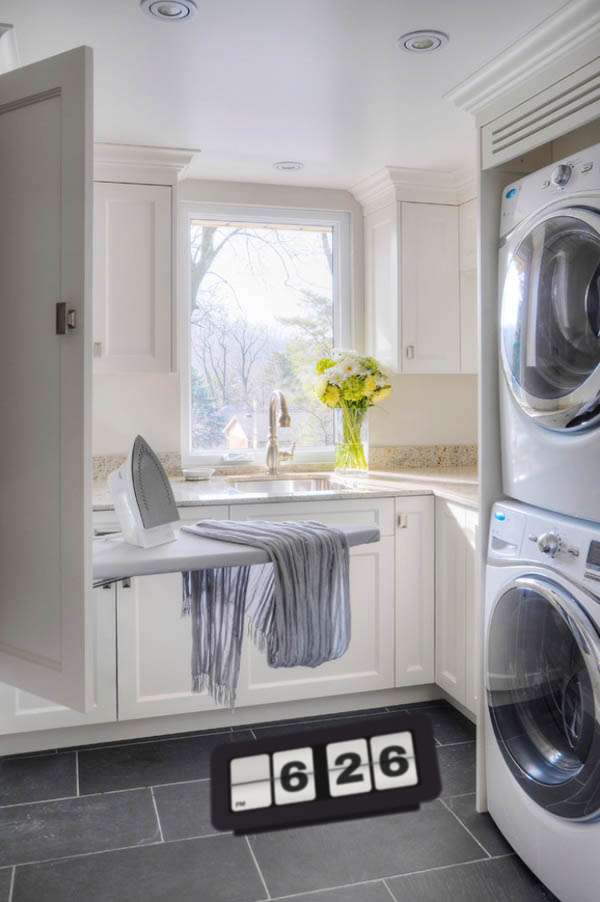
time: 6:26
